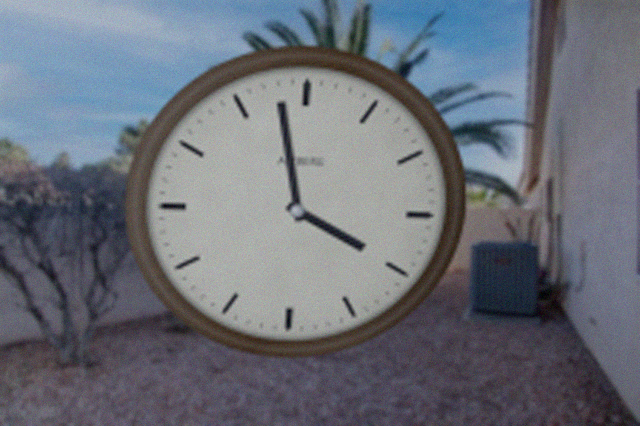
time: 3:58
